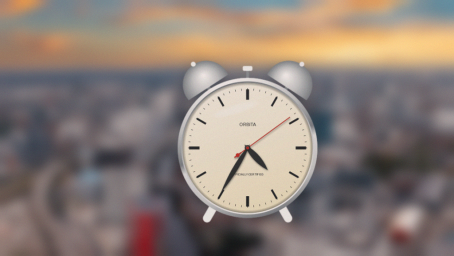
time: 4:35:09
